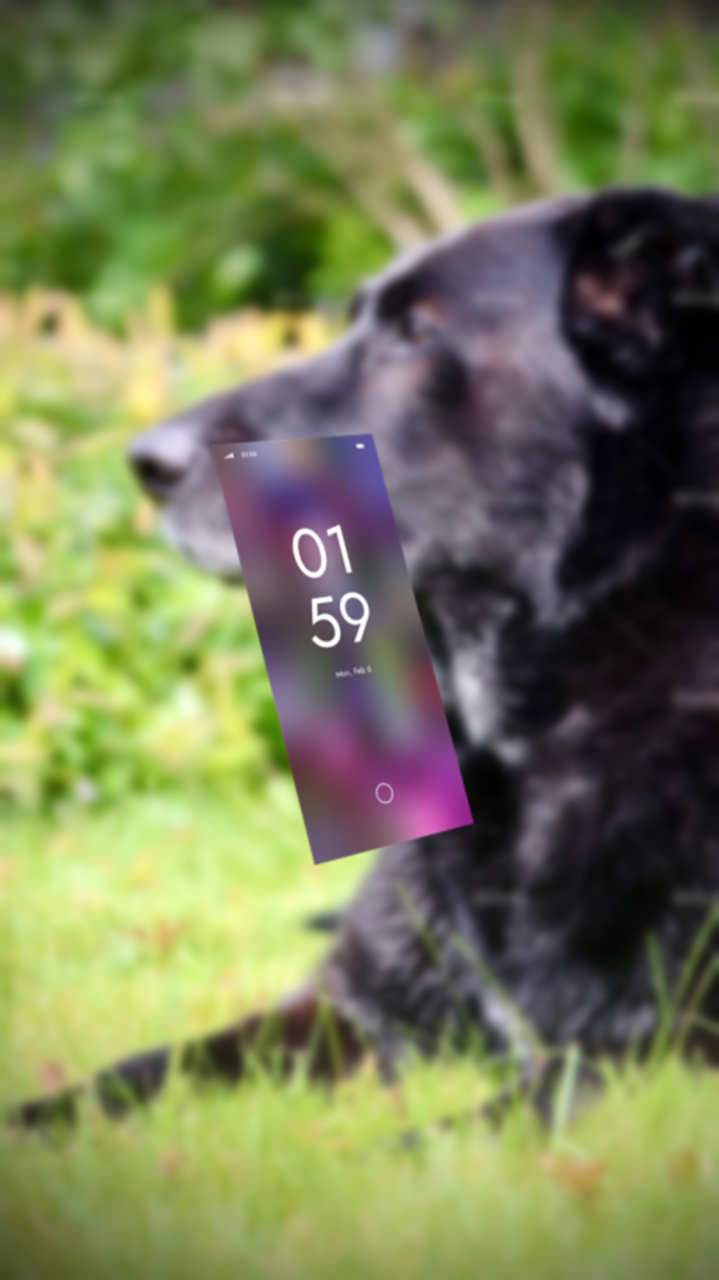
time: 1:59
